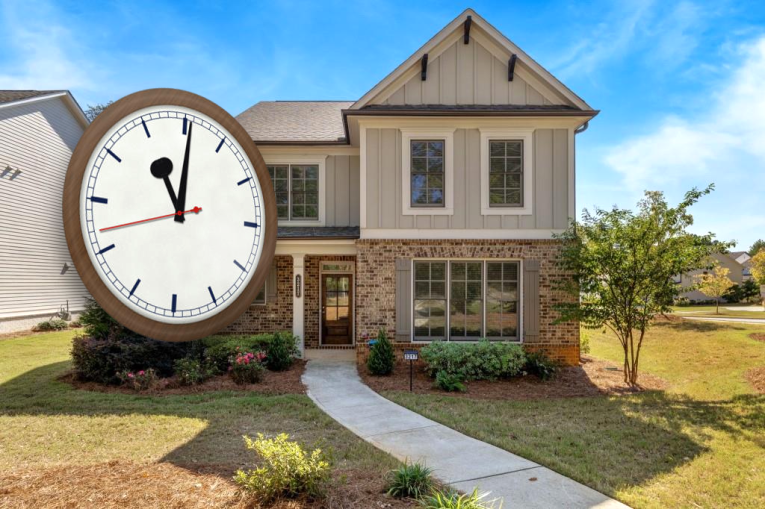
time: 11:00:42
